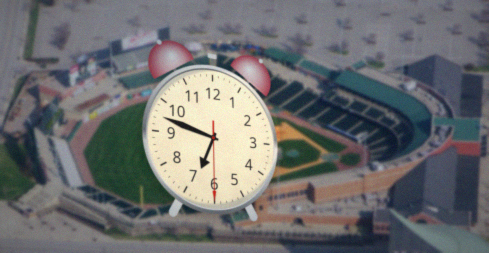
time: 6:47:30
